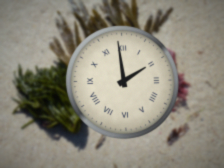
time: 1:59
